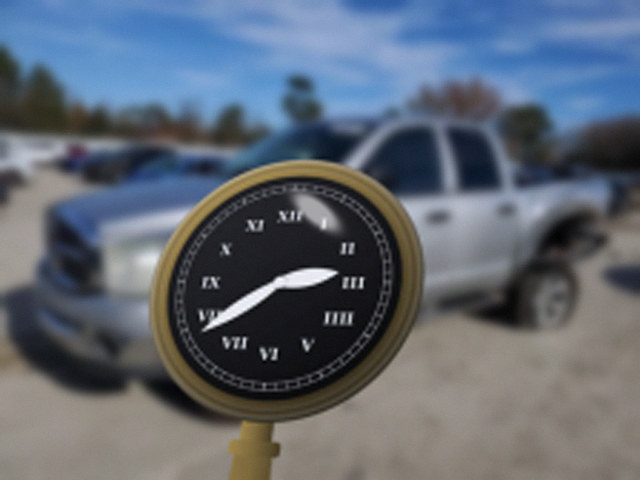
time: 2:39
